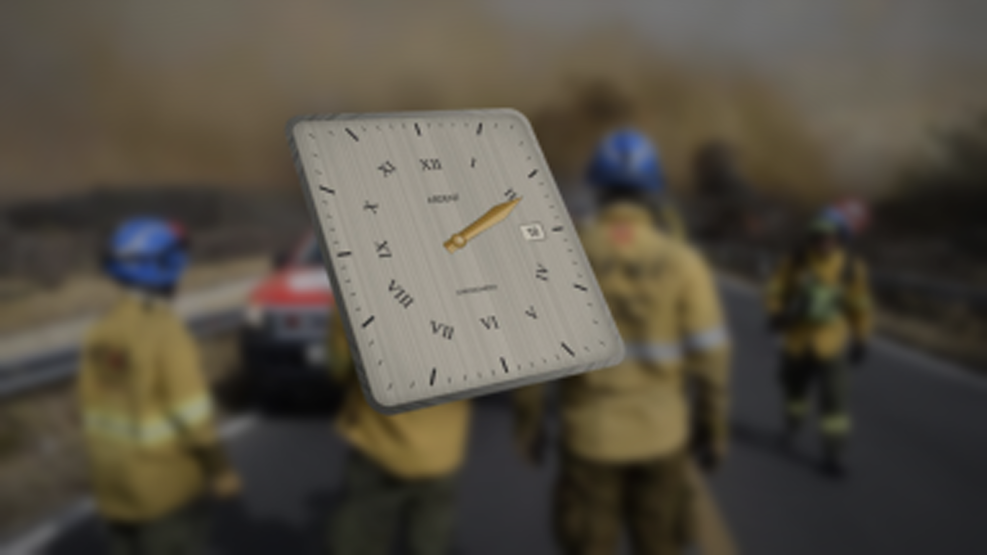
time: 2:11
